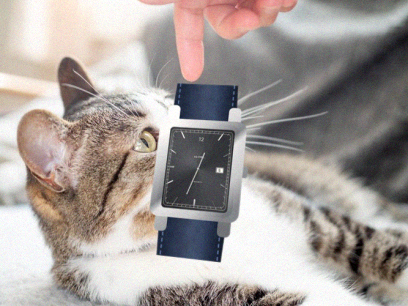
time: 12:33
